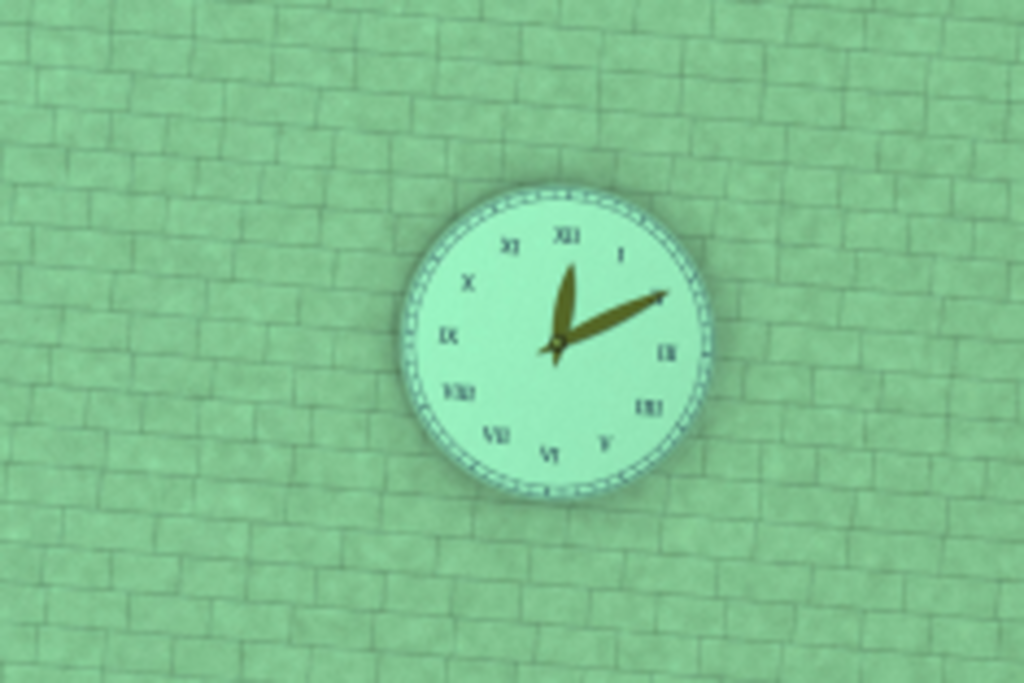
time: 12:10
